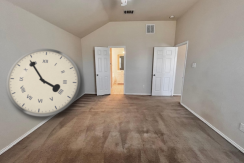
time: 3:54
